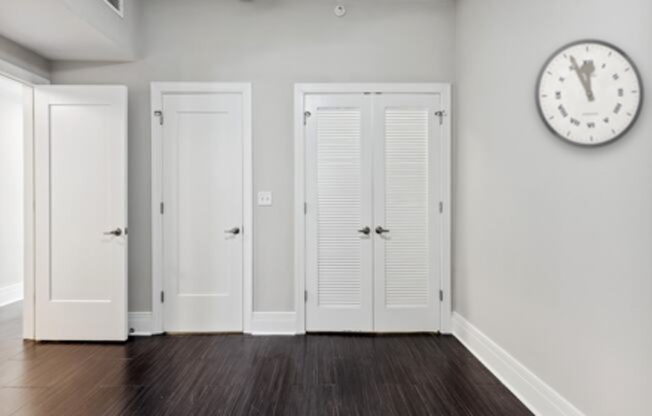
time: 11:56
